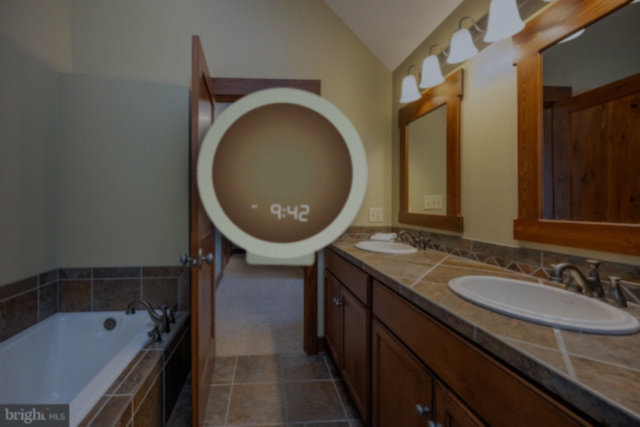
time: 9:42
